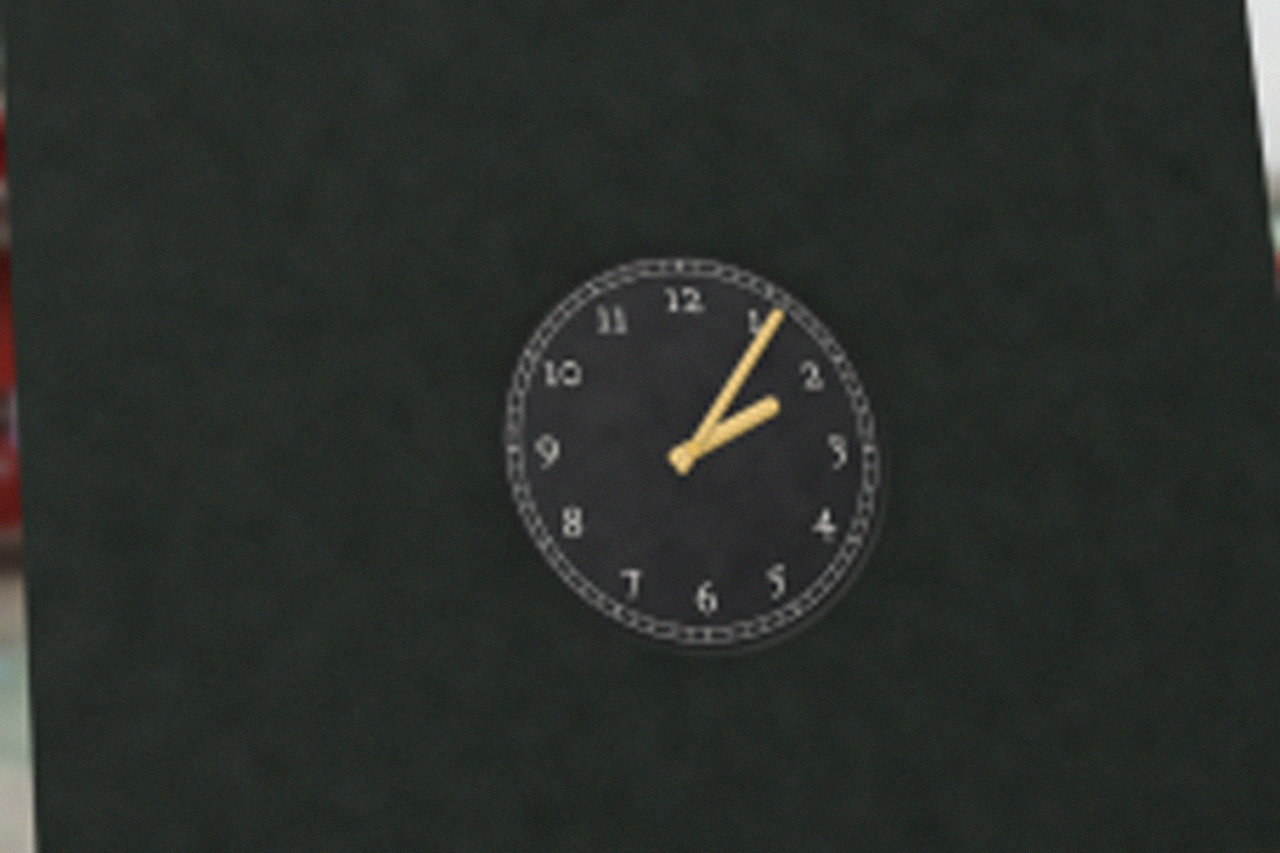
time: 2:06
